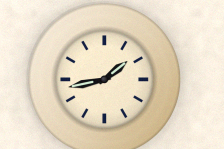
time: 1:43
